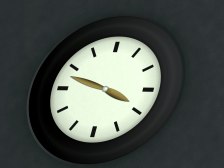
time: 3:48
